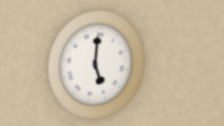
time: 4:59
